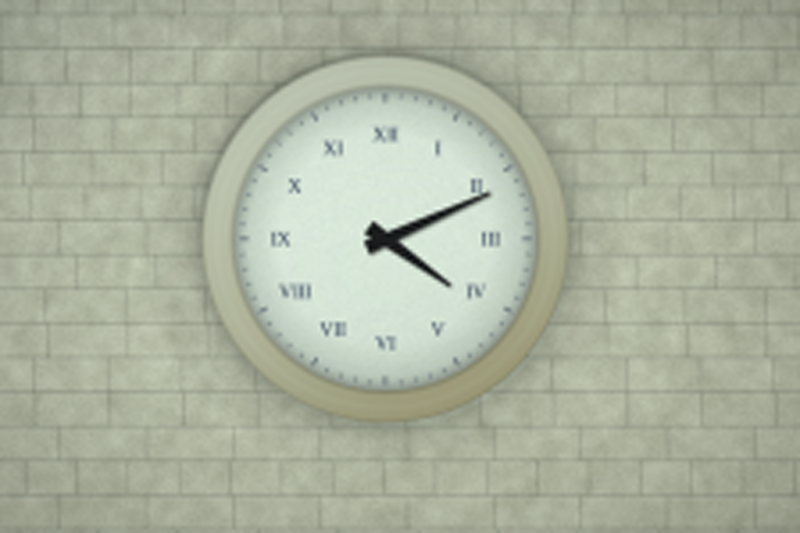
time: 4:11
